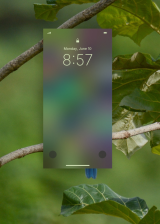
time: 8:57
